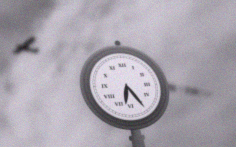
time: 6:25
